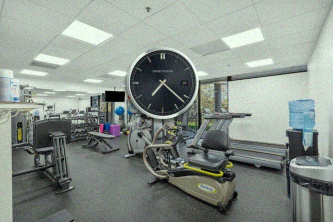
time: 7:22
